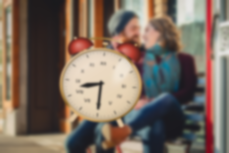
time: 8:30
